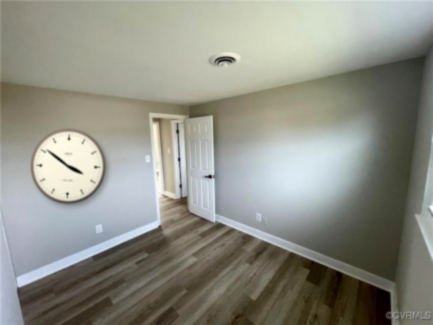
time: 3:51
